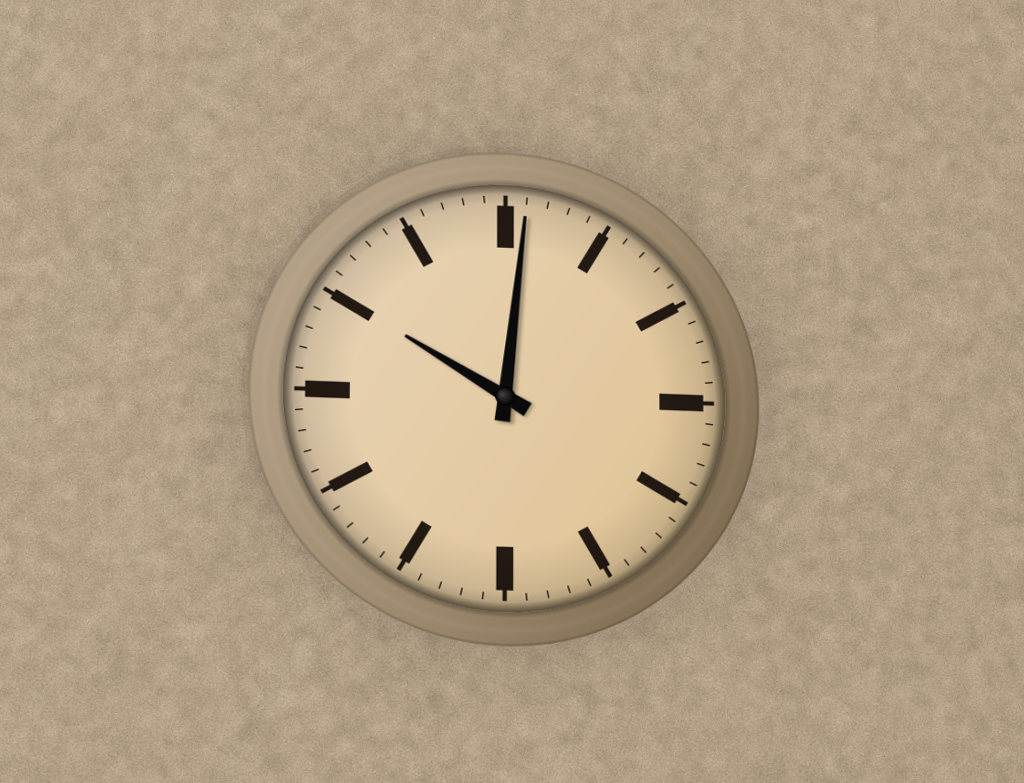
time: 10:01
